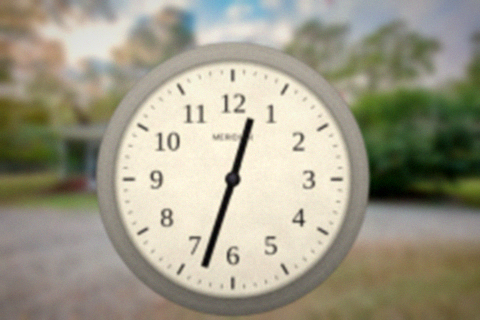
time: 12:33
